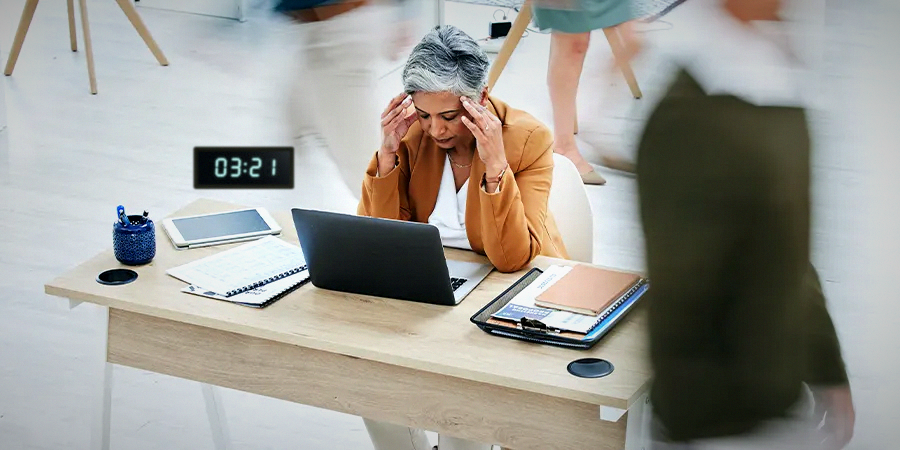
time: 3:21
